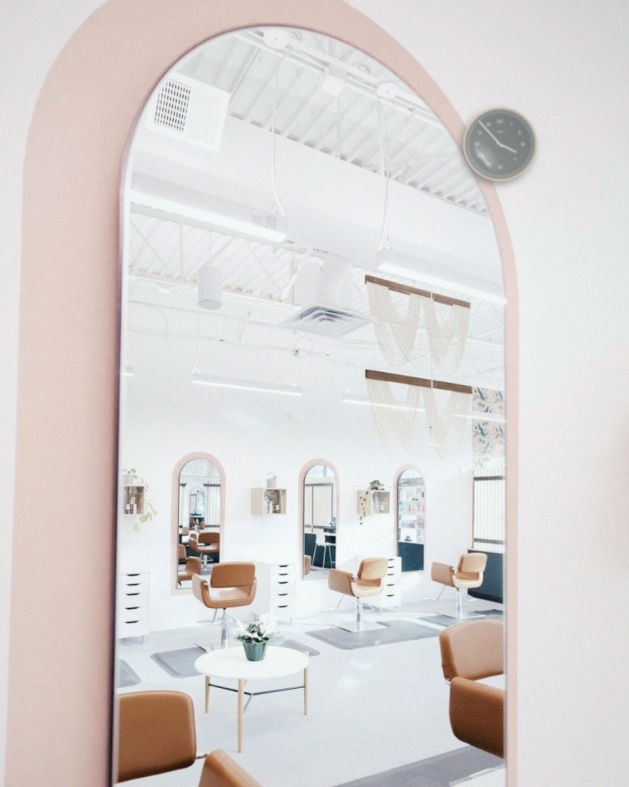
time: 3:53
